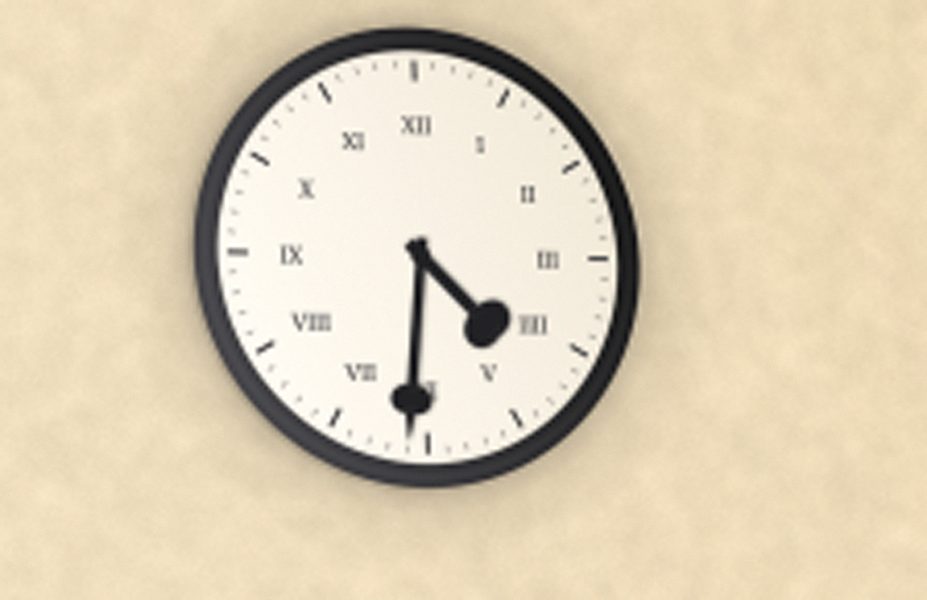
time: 4:31
